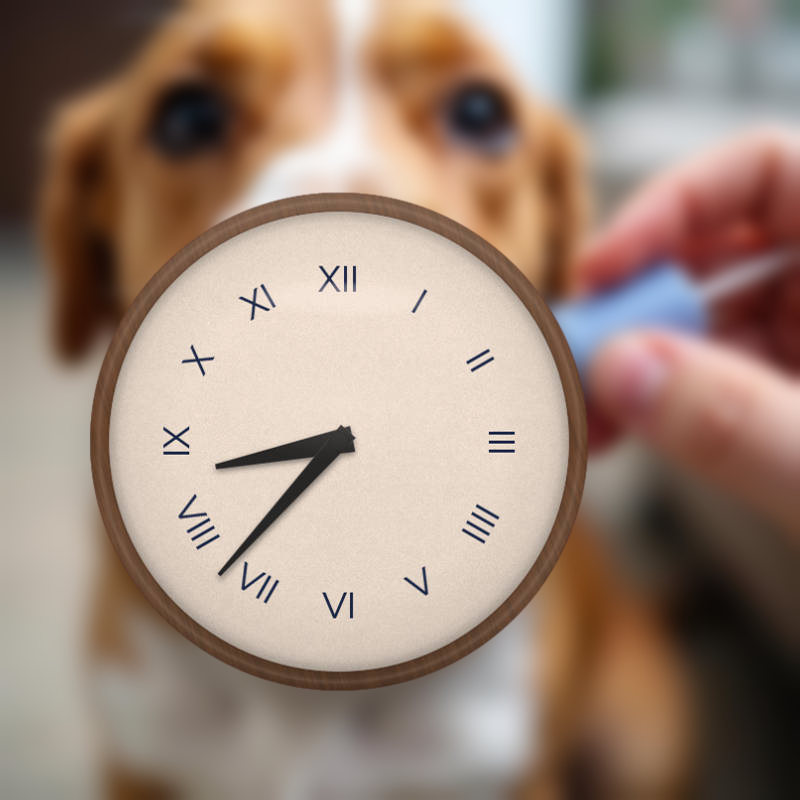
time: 8:37
